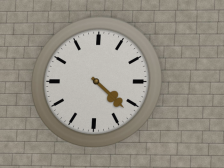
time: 4:22
